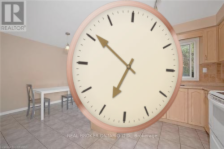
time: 6:51
